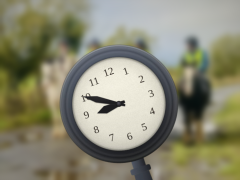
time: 8:50
